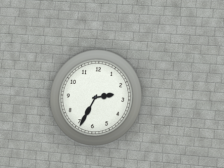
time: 2:34
